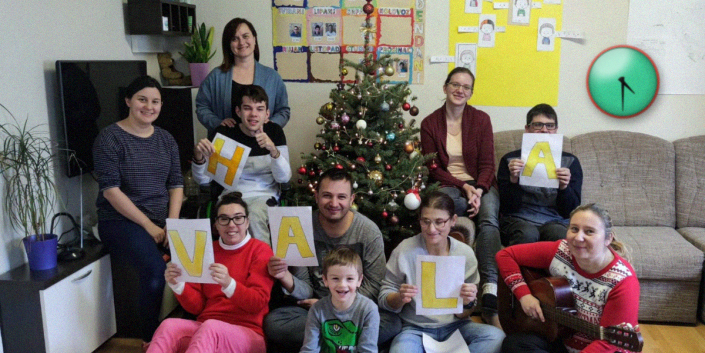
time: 4:30
